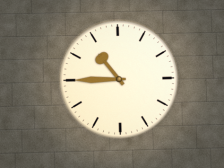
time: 10:45
